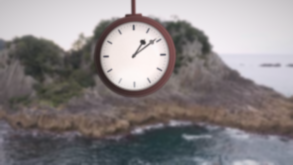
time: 1:09
